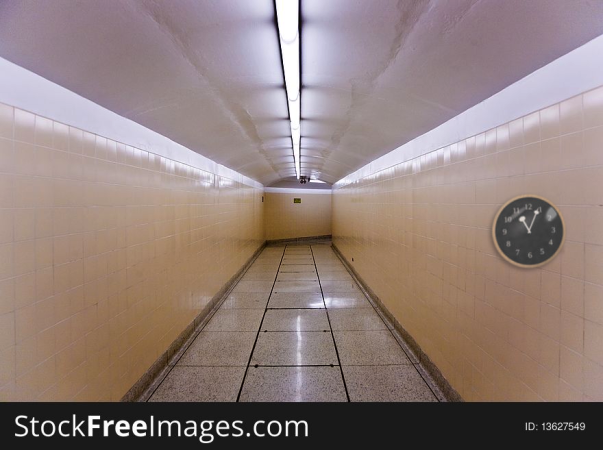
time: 11:04
